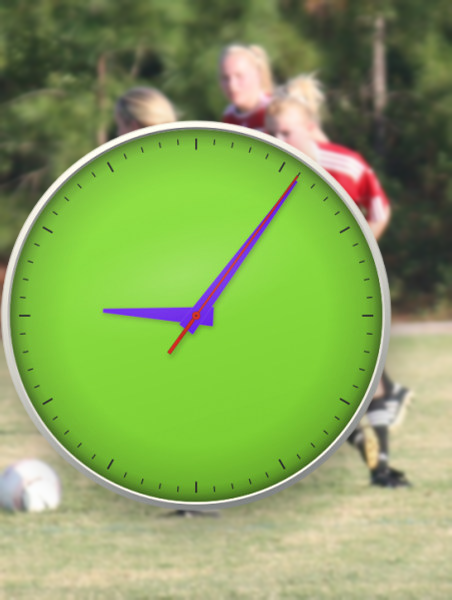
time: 9:06:06
